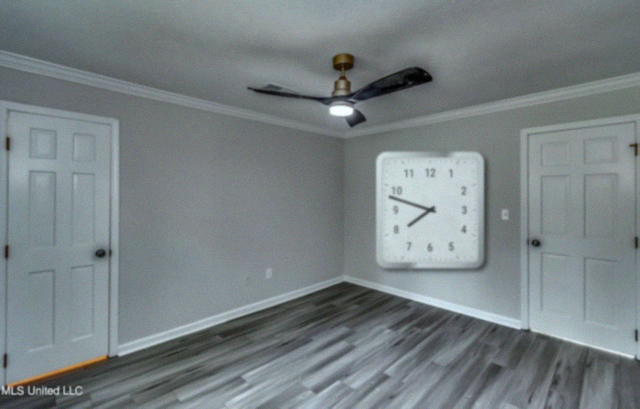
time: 7:48
